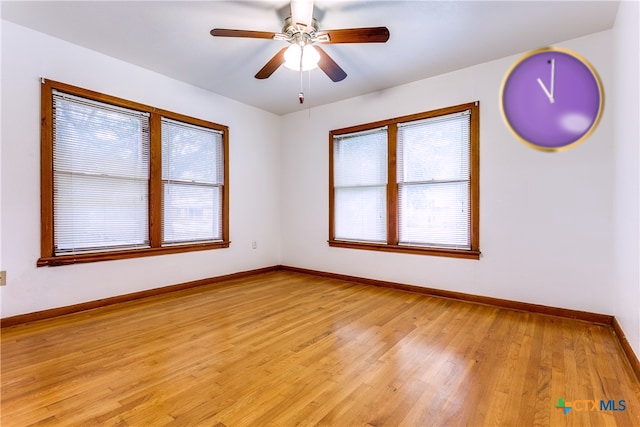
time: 11:01
